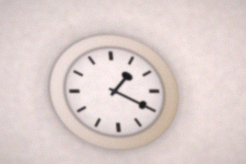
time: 1:20
